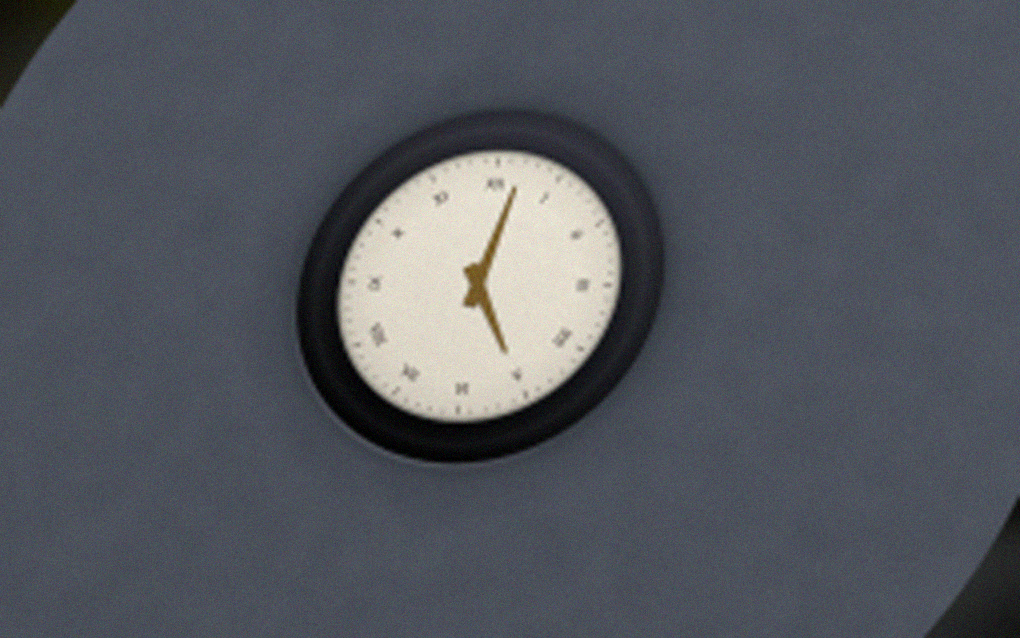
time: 5:02
